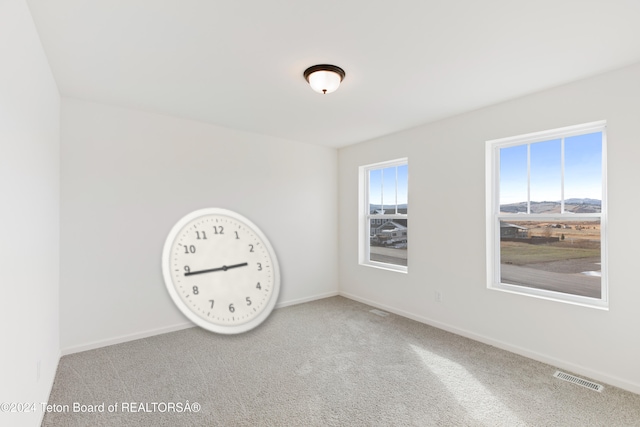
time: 2:44
